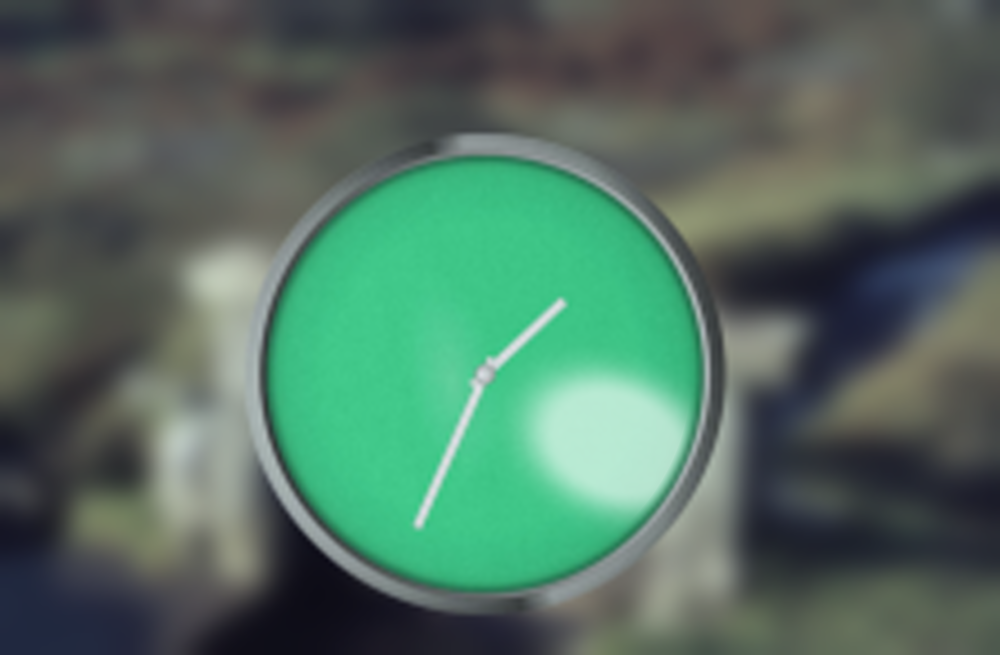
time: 1:34
